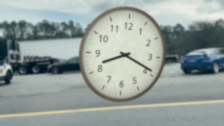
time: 8:19
